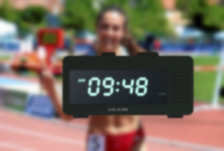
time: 9:48
